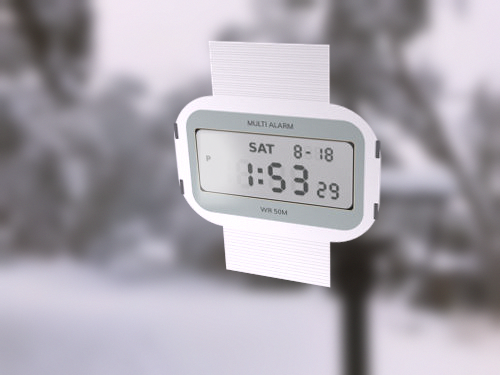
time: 1:53:29
